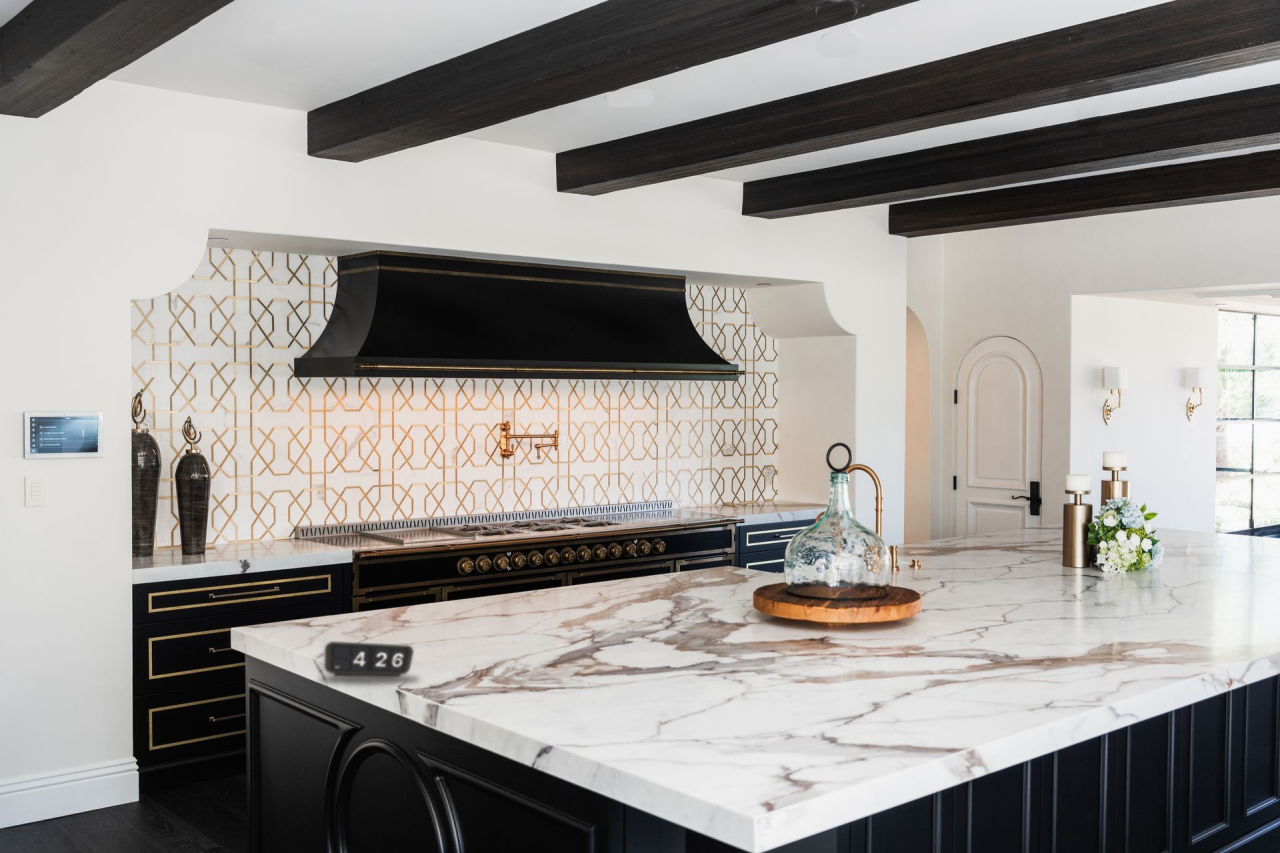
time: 4:26
